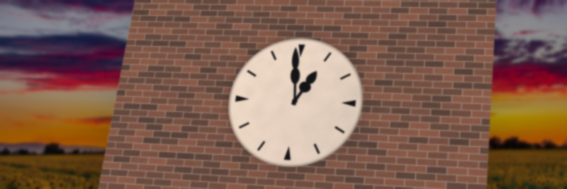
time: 12:59
